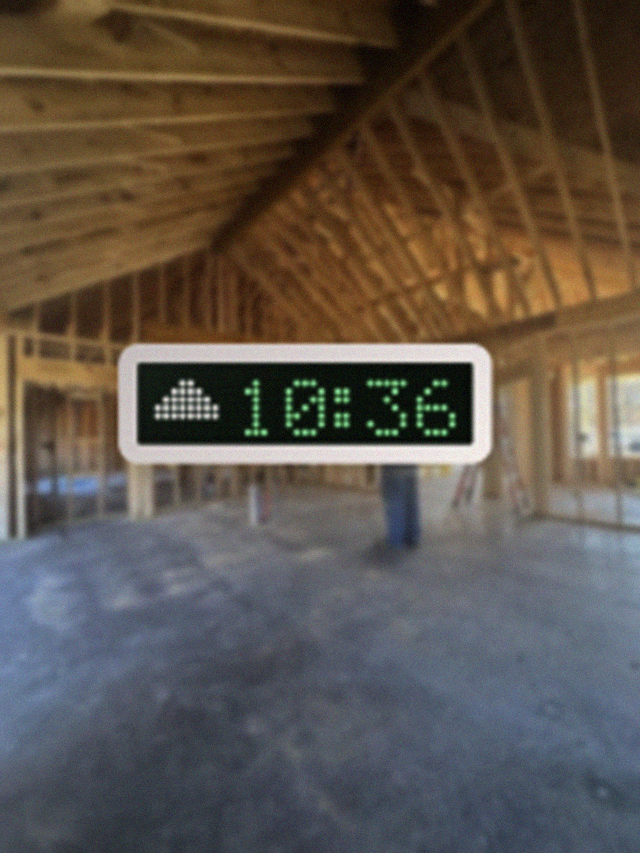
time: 10:36
